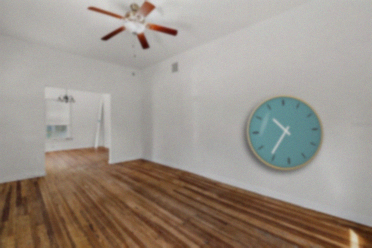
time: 10:36
